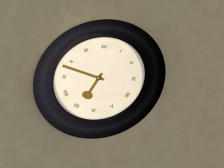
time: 6:48
